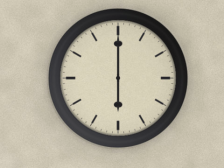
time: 6:00
